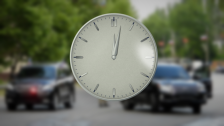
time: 12:02
